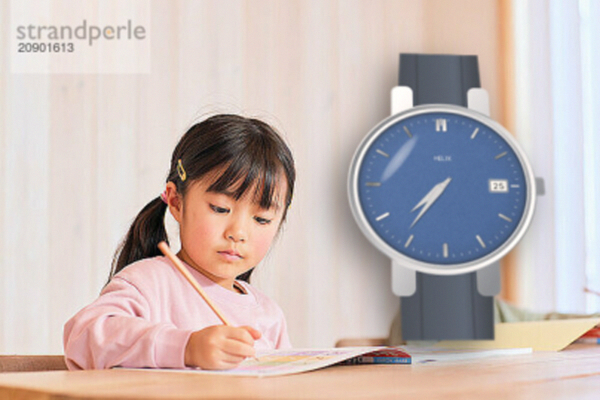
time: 7:36
